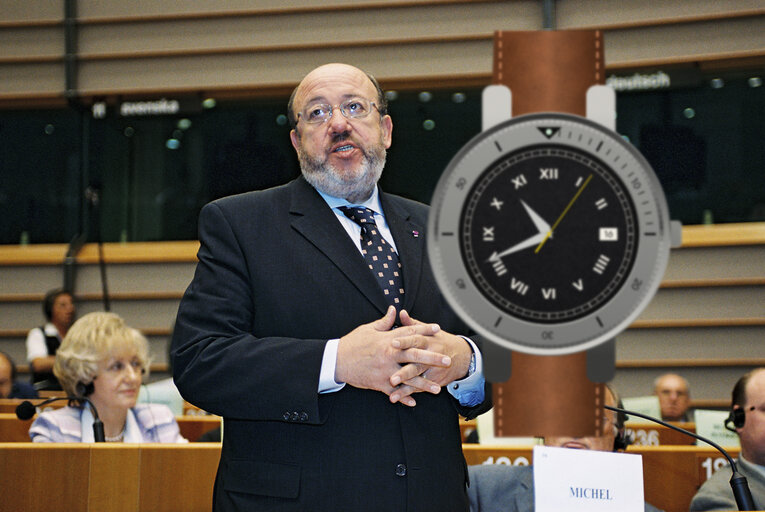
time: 10:41:06
